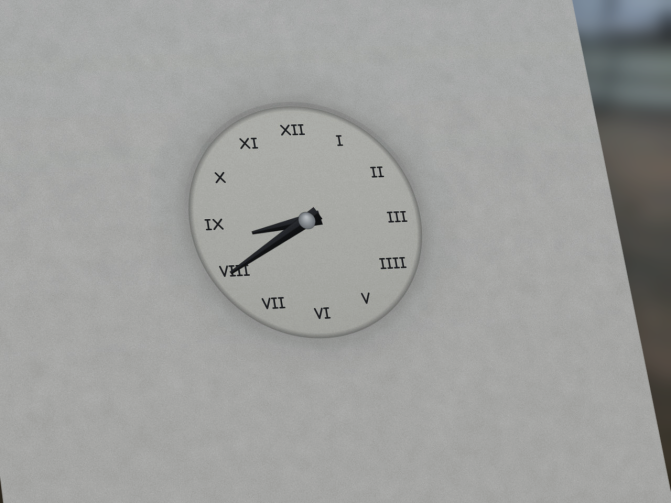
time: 8:40
